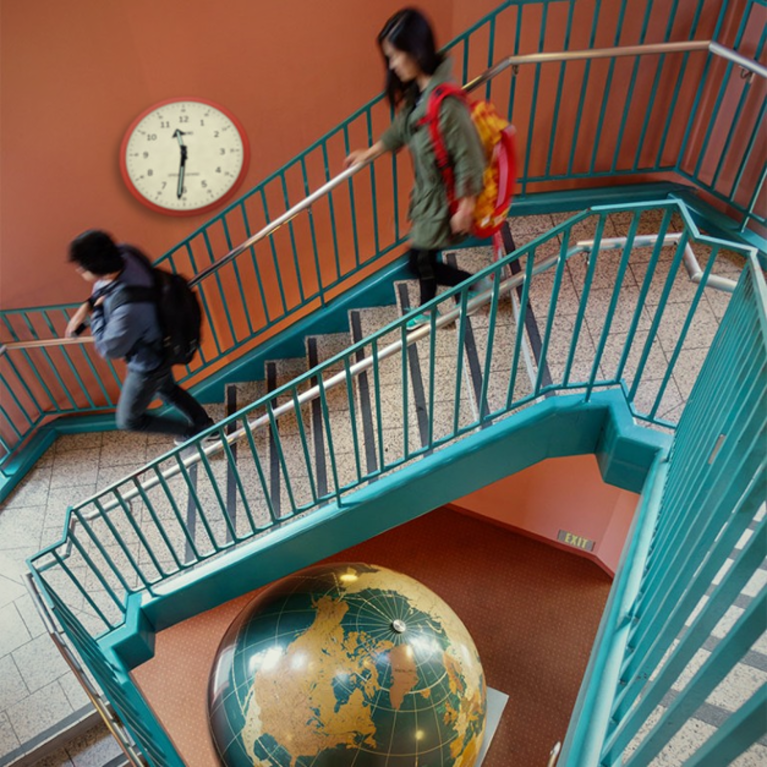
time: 11:31
